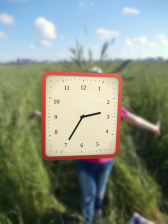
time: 2:35
